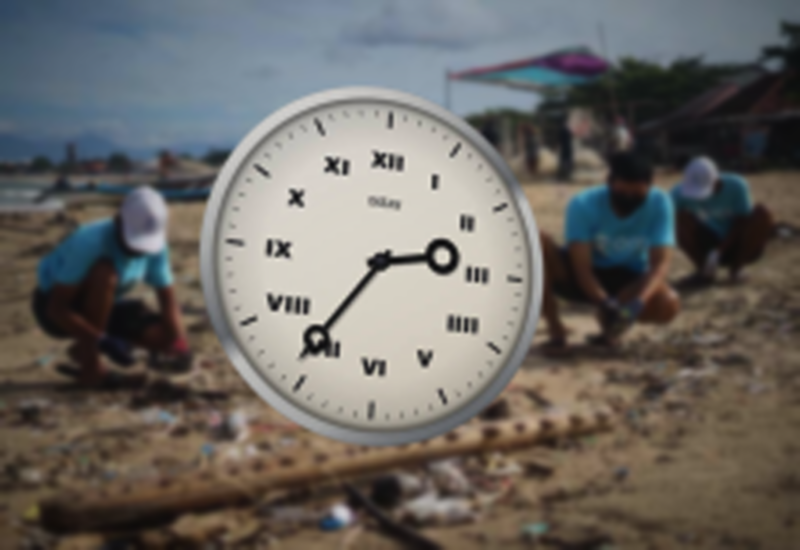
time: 2:36
